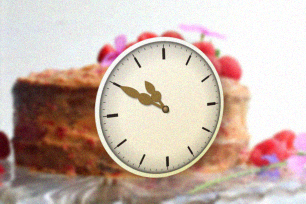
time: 10:50
